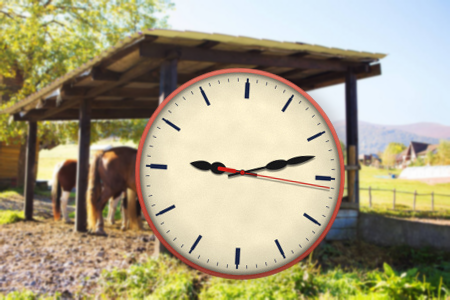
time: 9:12:16
